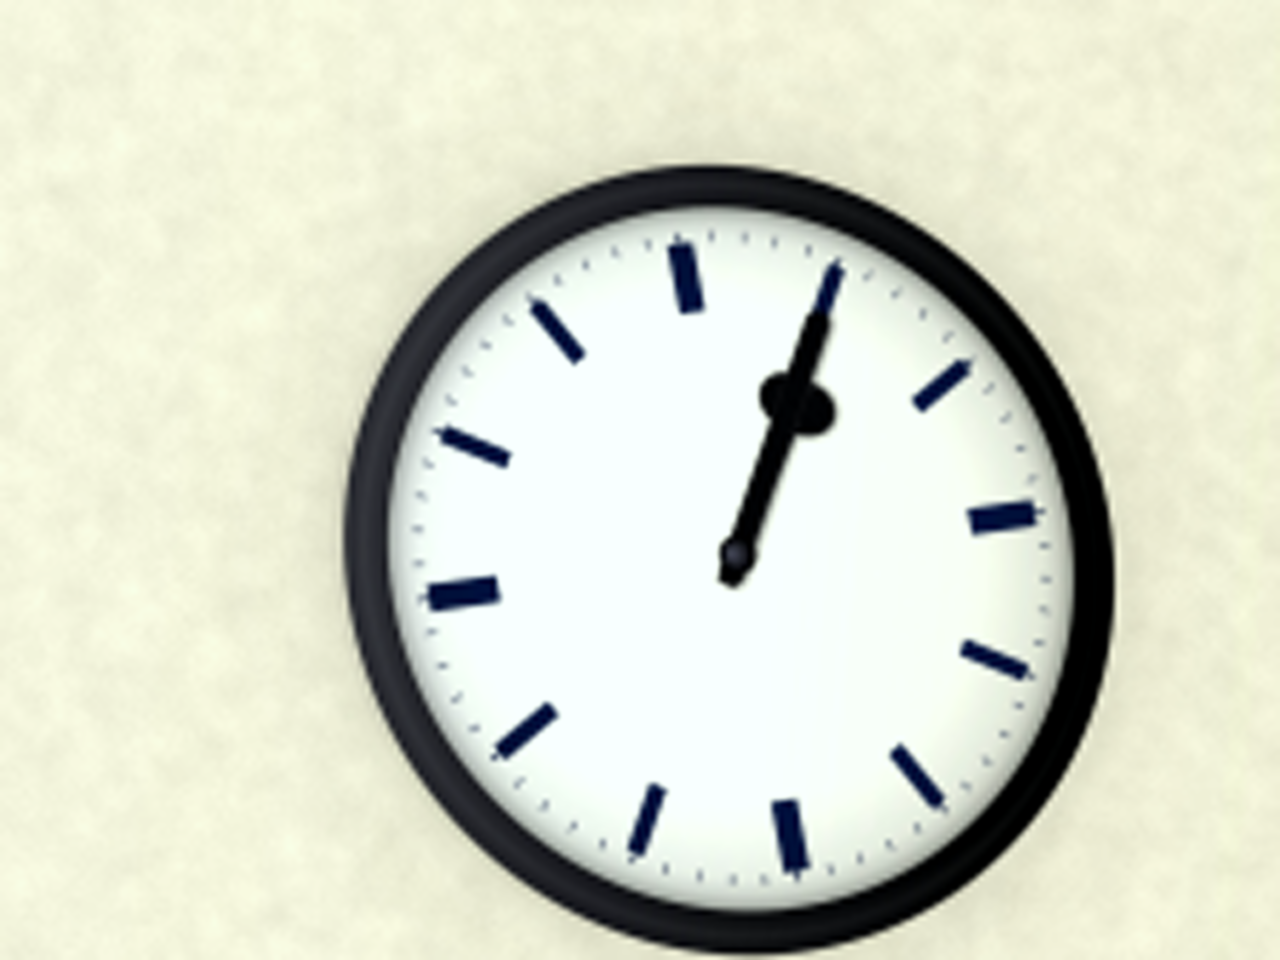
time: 1:05
